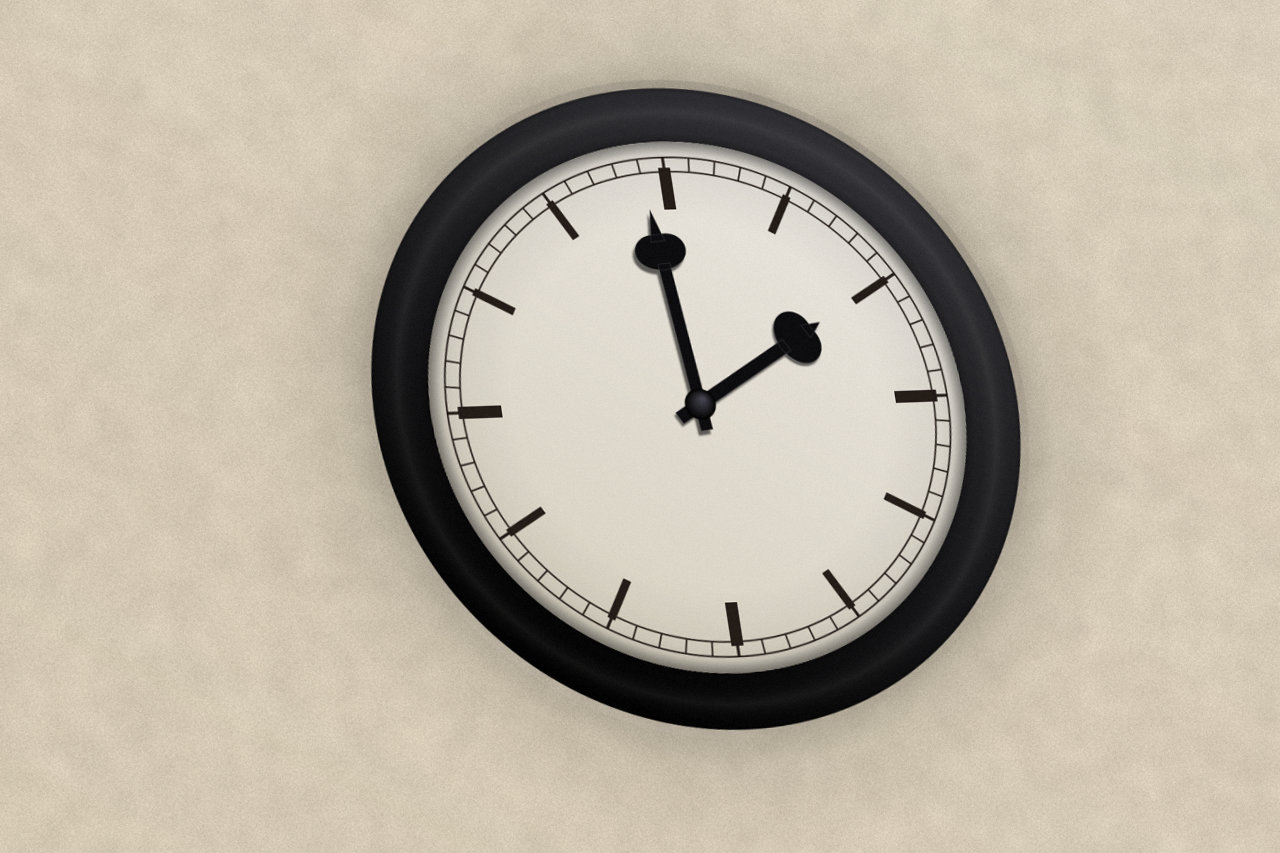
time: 1:59
